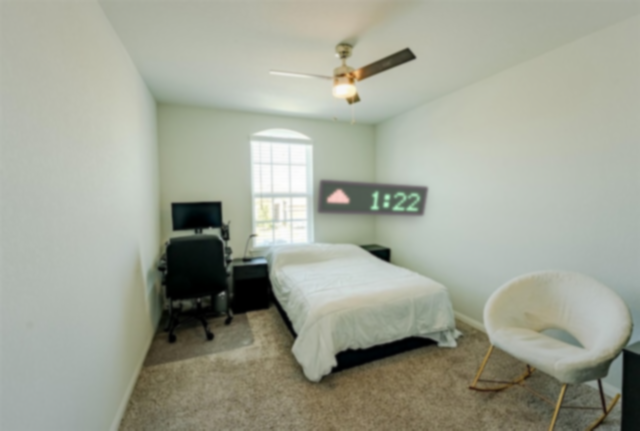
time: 1:22
